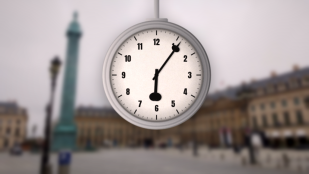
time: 6:06
